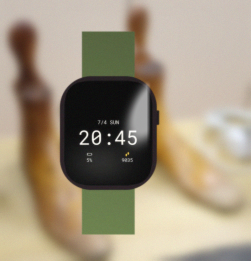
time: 20:45
